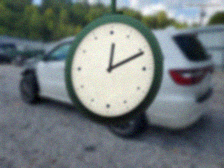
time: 12:11
